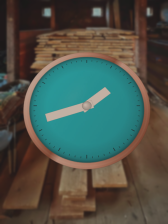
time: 1:42
